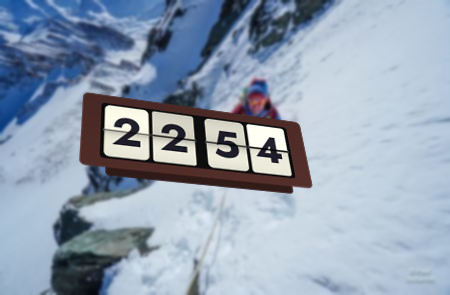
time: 22:54
